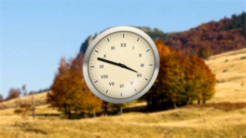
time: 3:48
